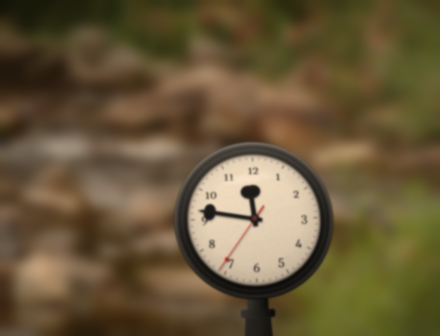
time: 11:46:36
